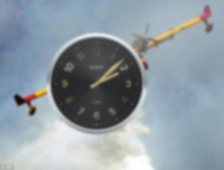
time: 2:08
